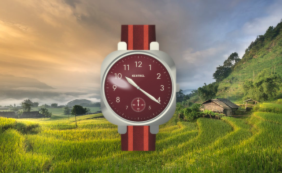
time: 10:21
